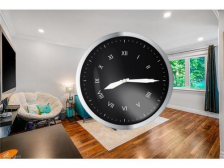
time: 8:15
